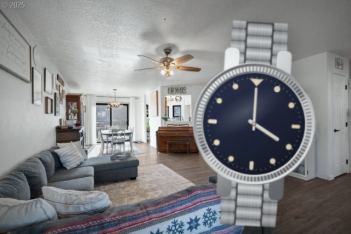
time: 4:00
